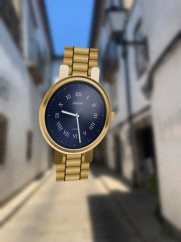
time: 9:28
